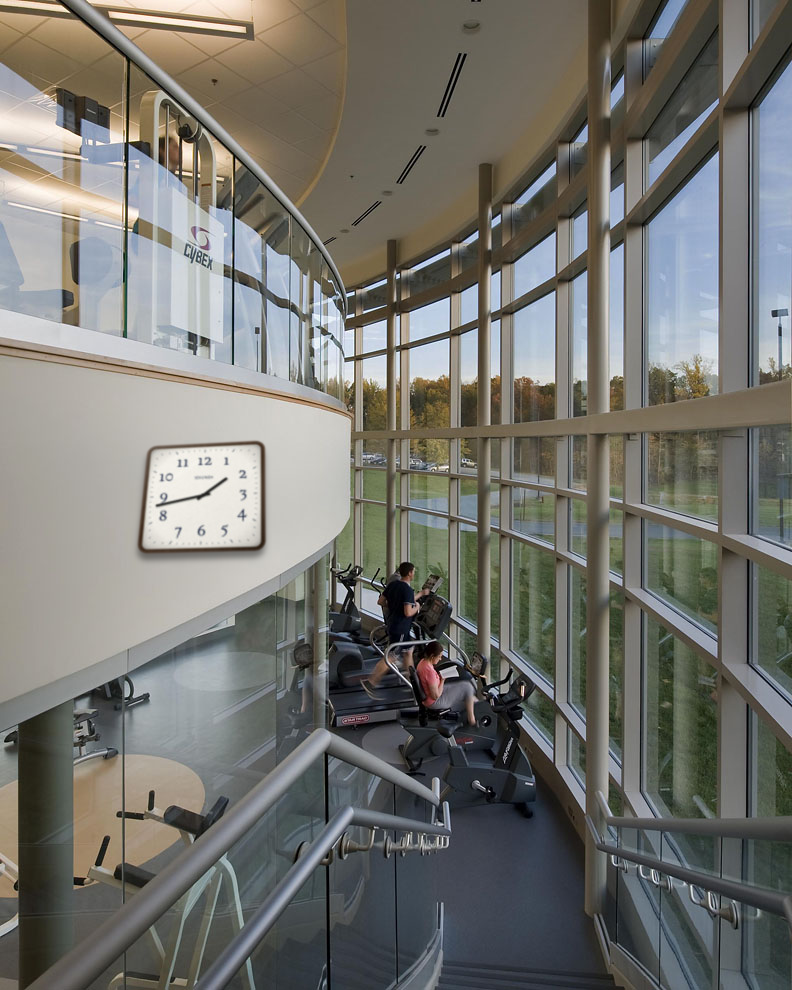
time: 1:43
